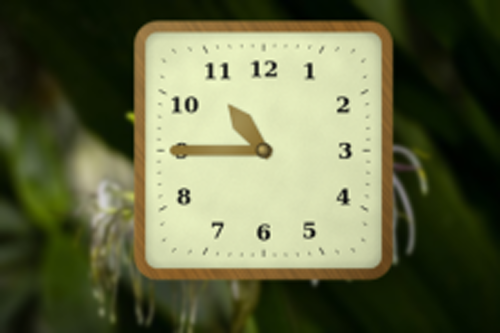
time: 10:45
